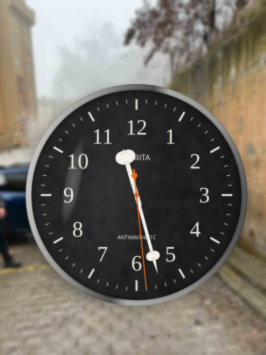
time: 11:27:29
